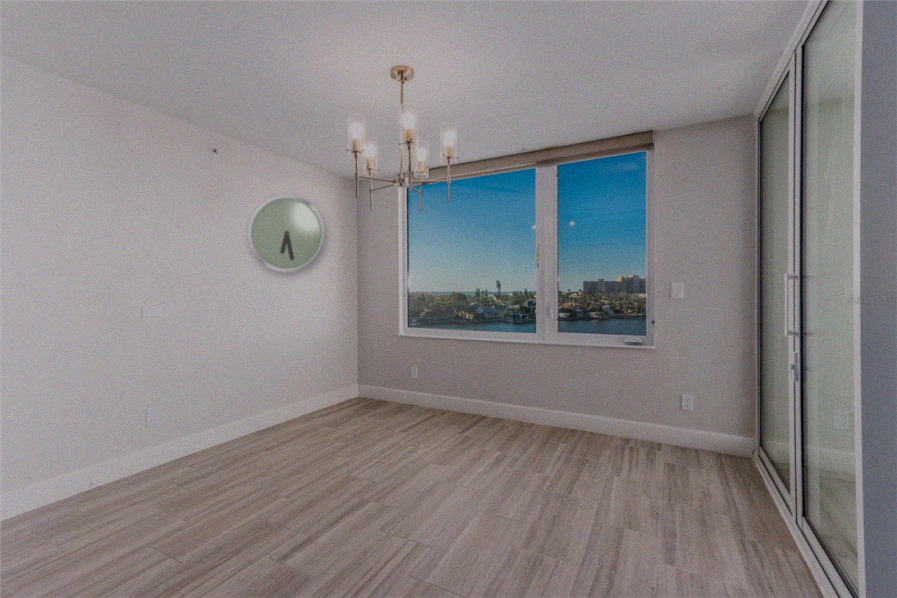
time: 6:28
